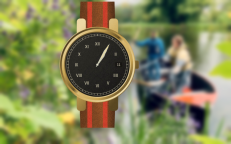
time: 1:05
